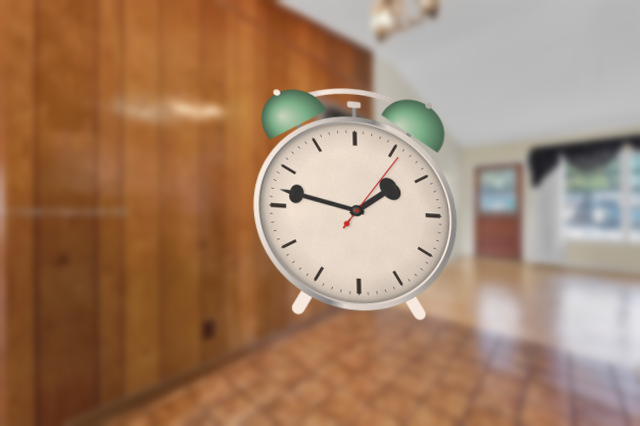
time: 1:47:06
